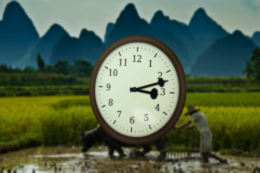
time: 3:12
